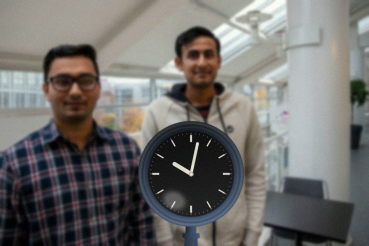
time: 10:02
